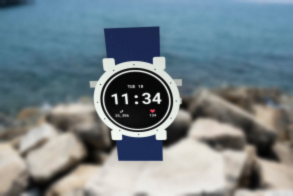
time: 11:34
